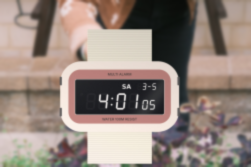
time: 4:01:05
